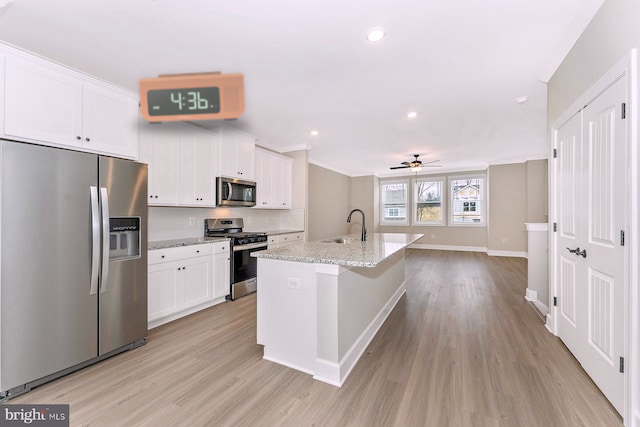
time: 4:36
